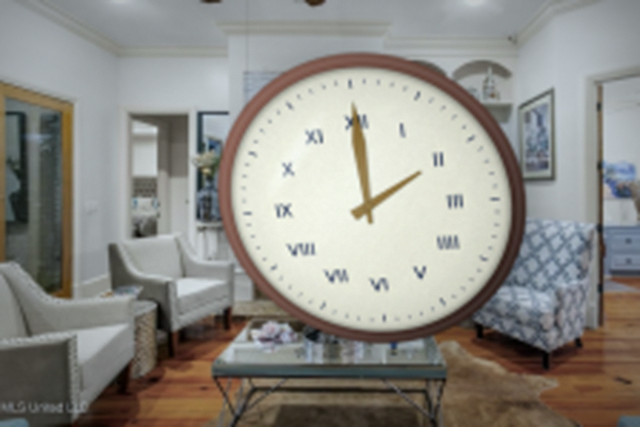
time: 2:00
